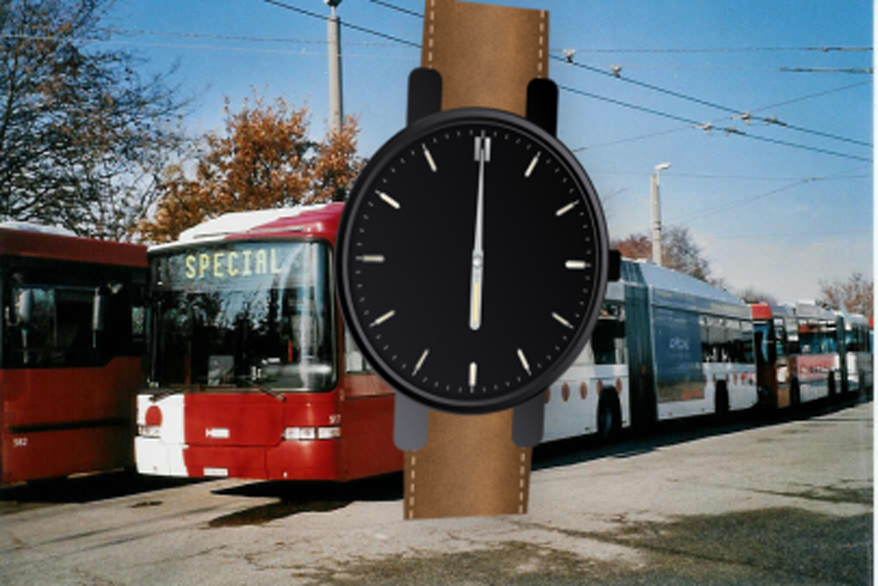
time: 6:00
